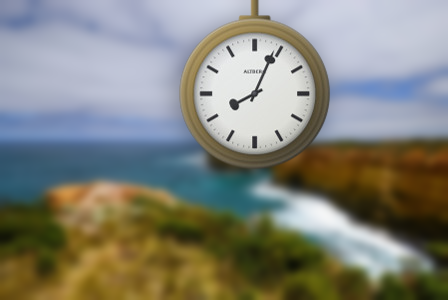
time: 8:04
